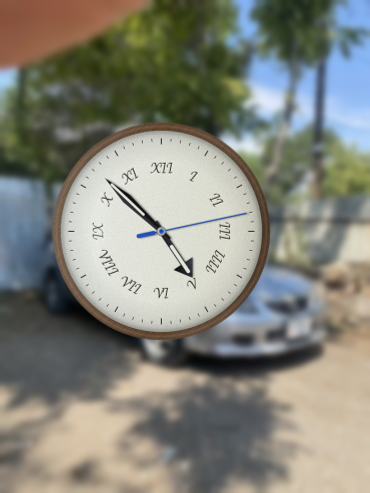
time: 4:52:13
